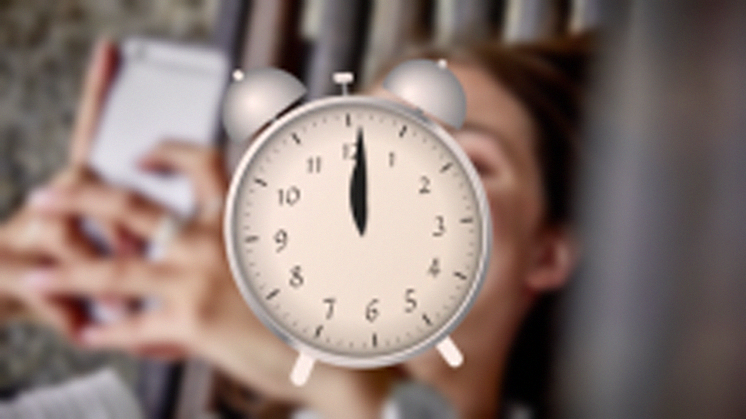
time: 12:01
